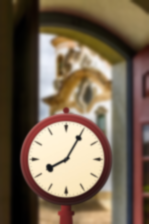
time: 8:05
